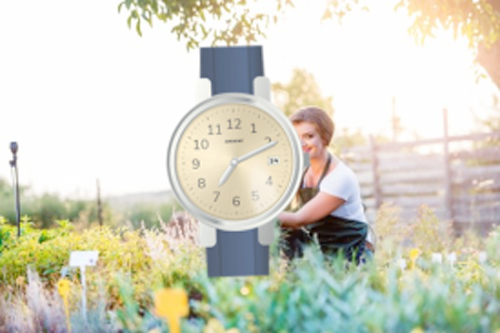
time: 7:11
